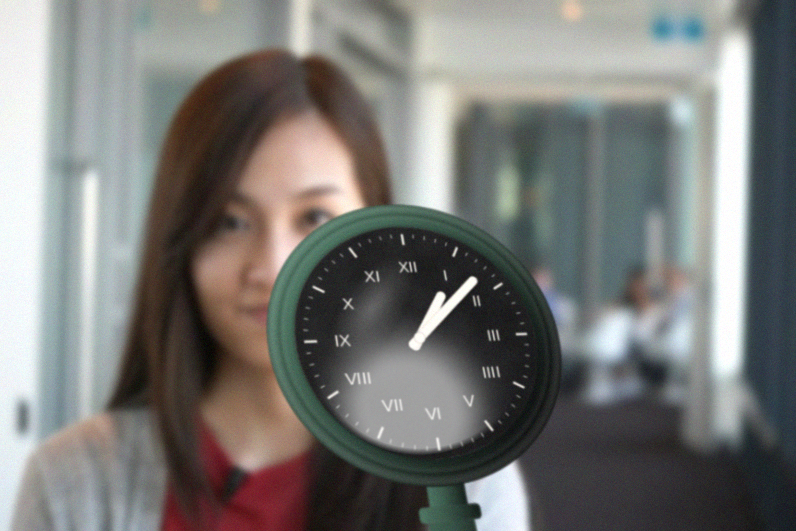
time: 1:08
